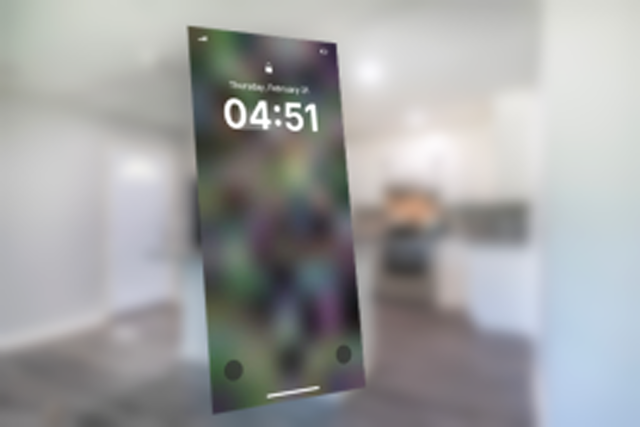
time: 4:51
